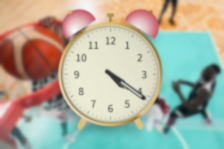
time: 4:21
